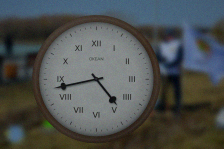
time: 4:43
